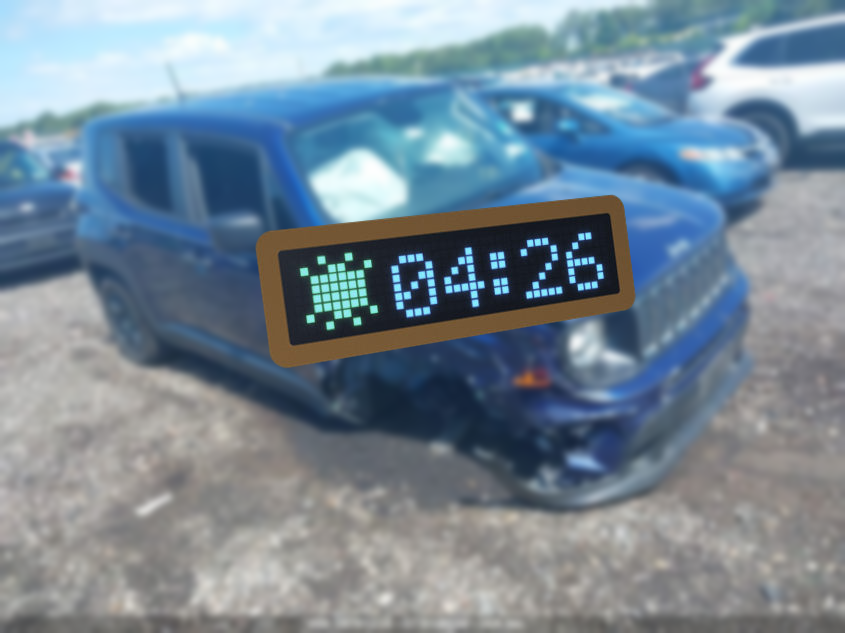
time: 4:26
